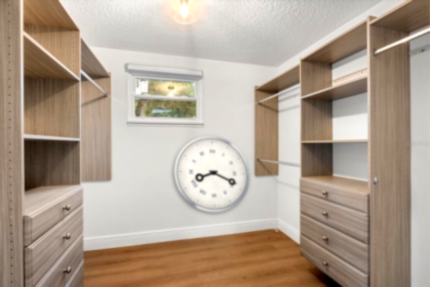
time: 8:19
